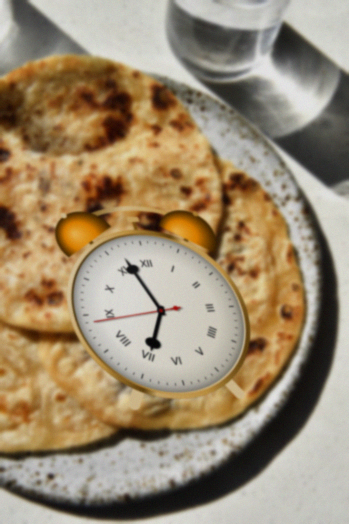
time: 6:56:44
